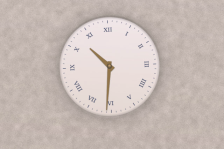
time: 10:31
